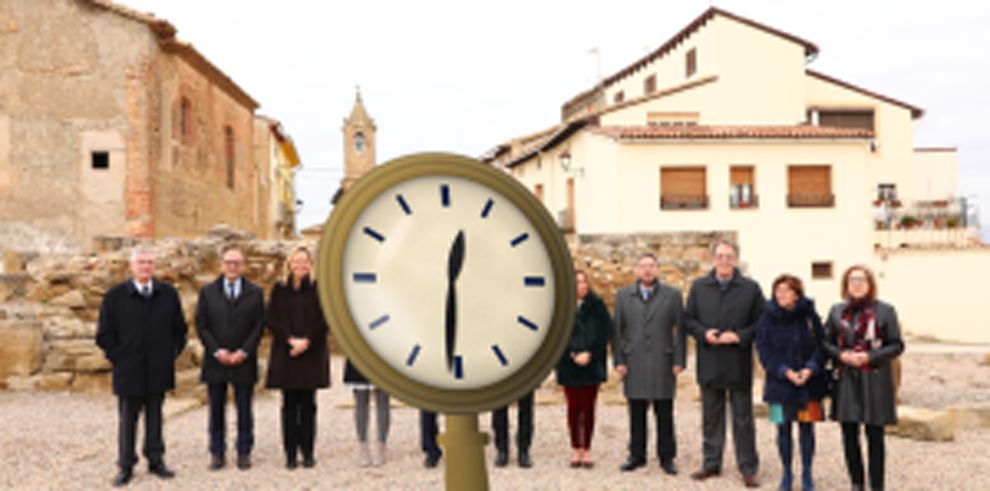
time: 12:31
